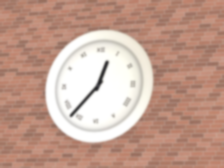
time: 12:37
